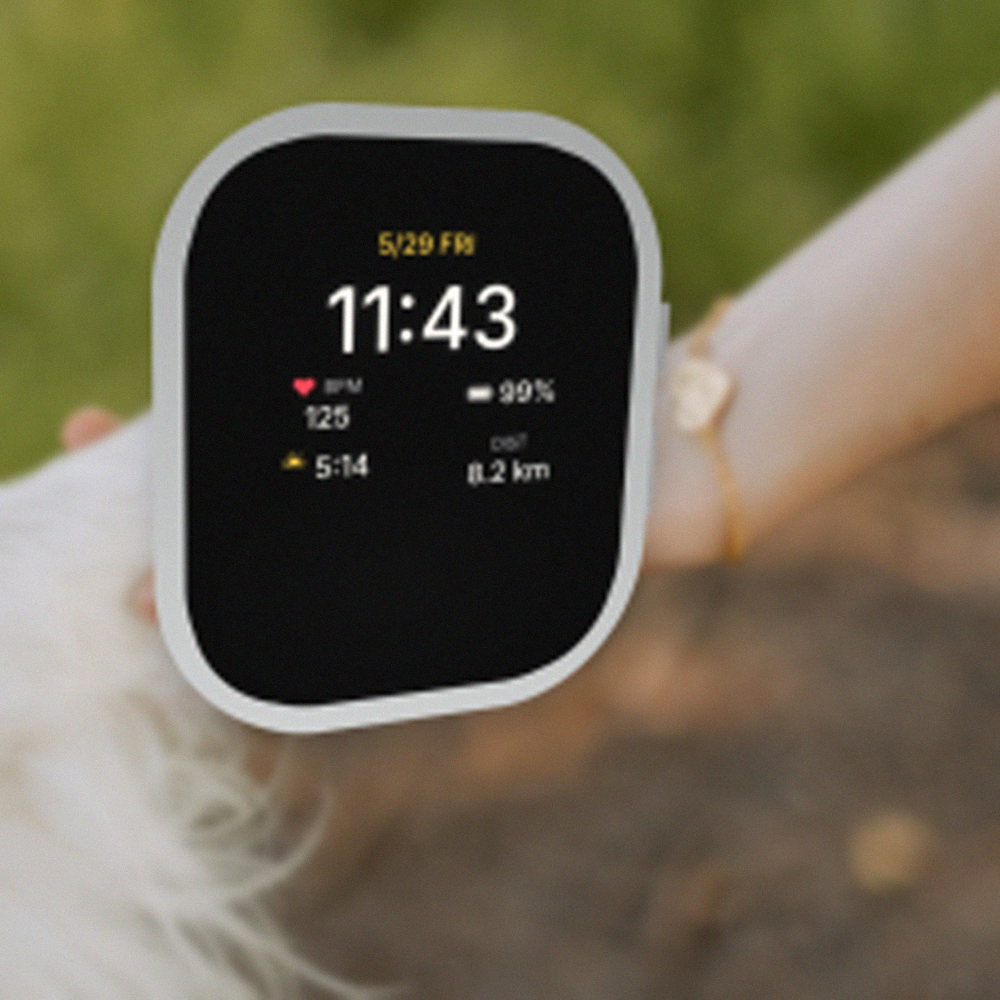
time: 11:43
